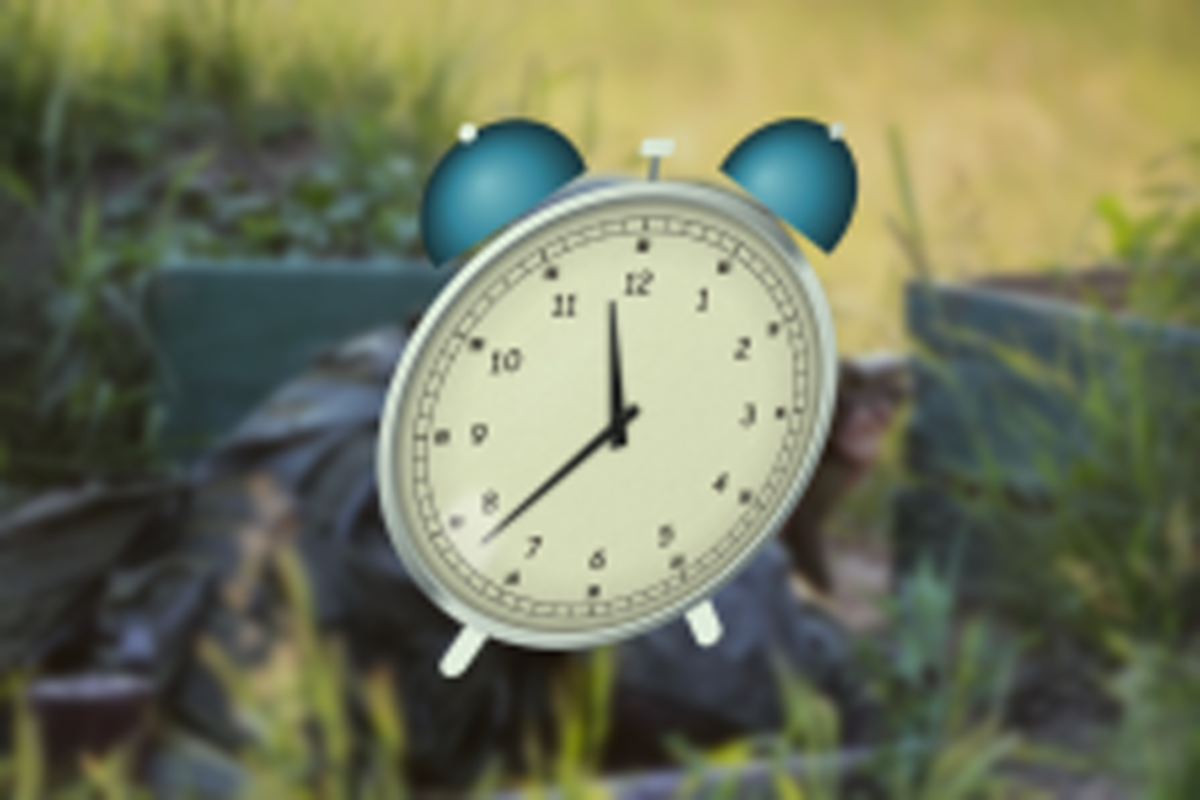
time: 11:38
